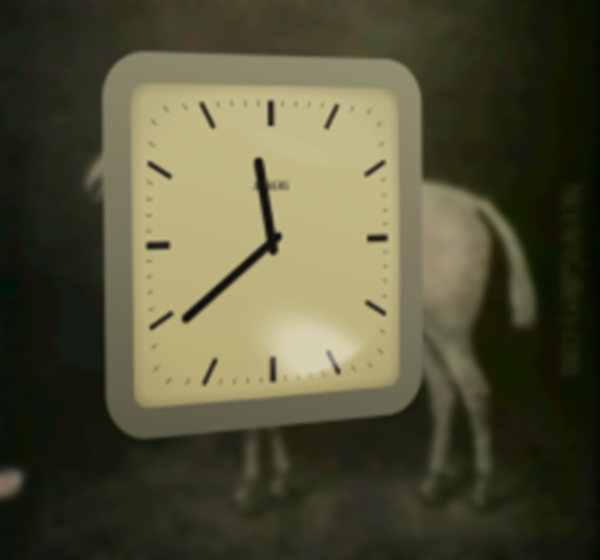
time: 11:39
